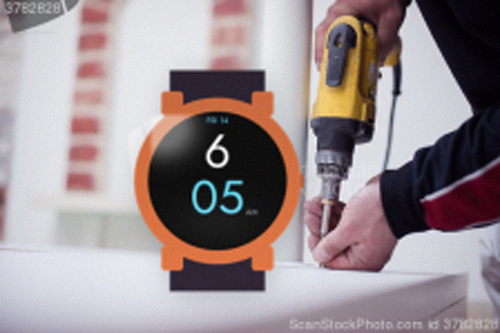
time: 6:05
